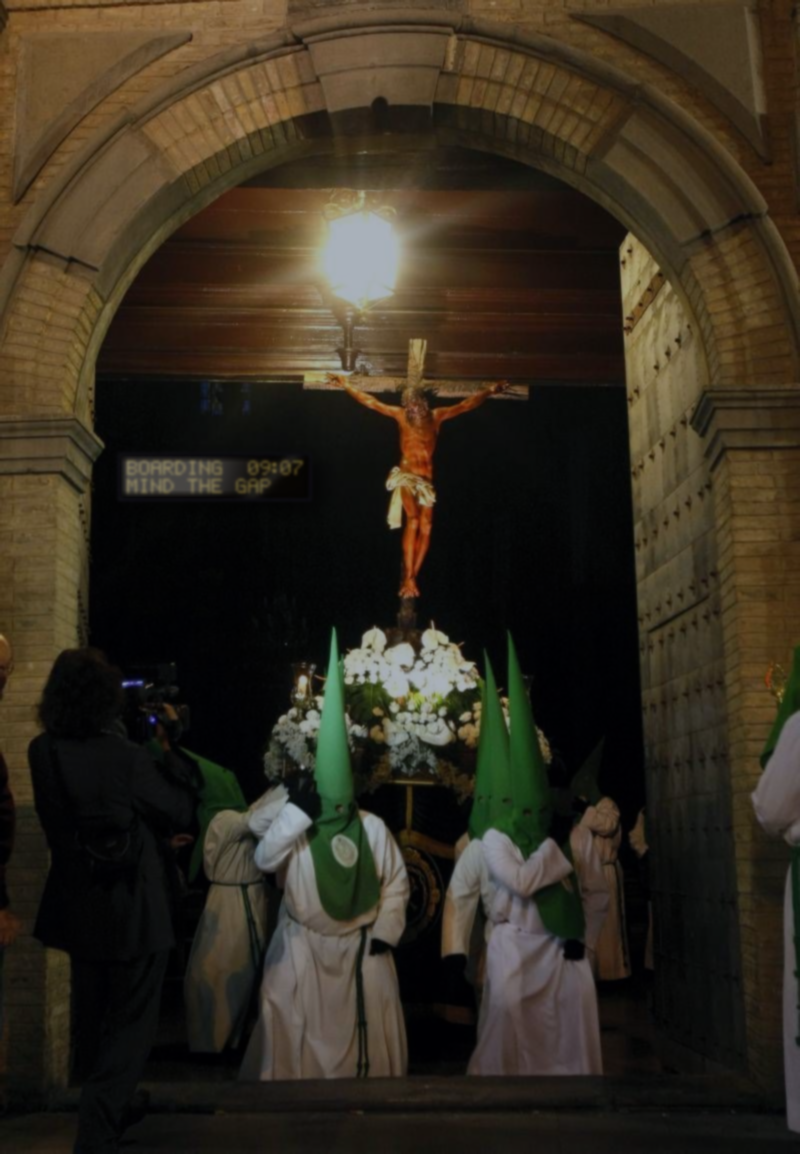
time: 9:07
